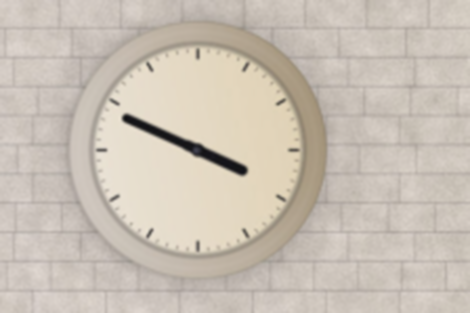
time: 3:49
